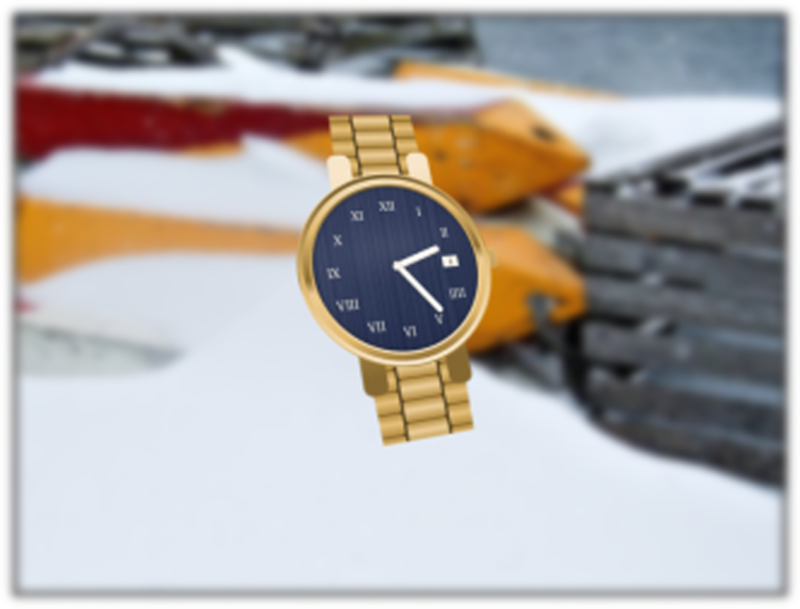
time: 2:24
